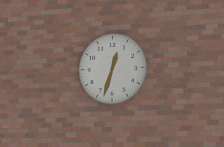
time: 12:33
